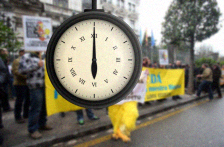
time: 6:00
